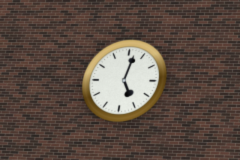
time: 5:02
